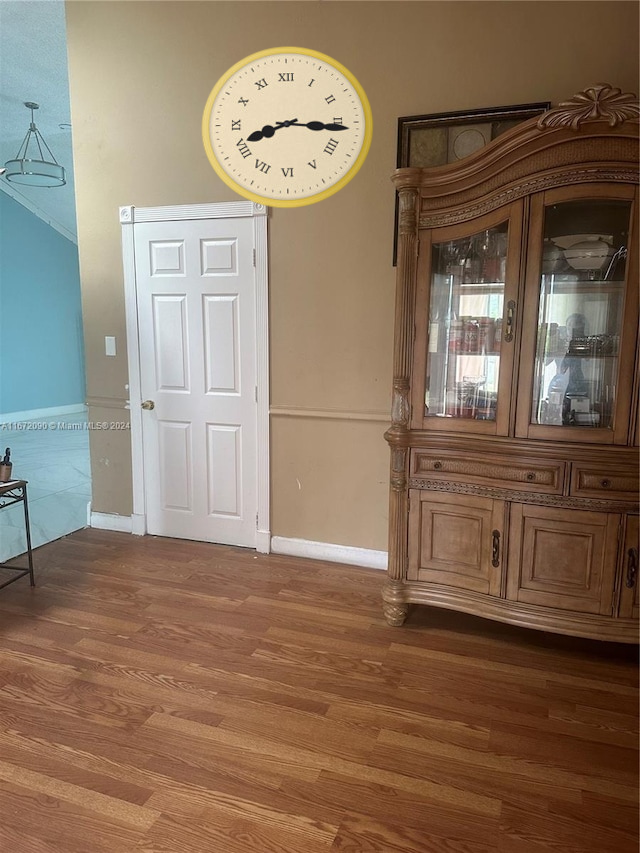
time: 8:16
